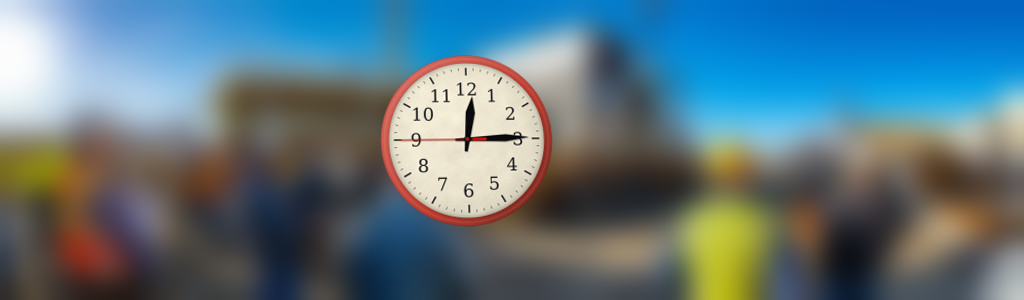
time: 12:14:45
